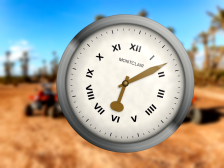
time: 6:08
